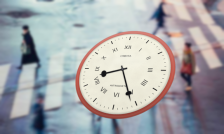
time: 8:26
